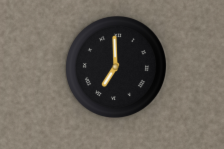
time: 6:59
